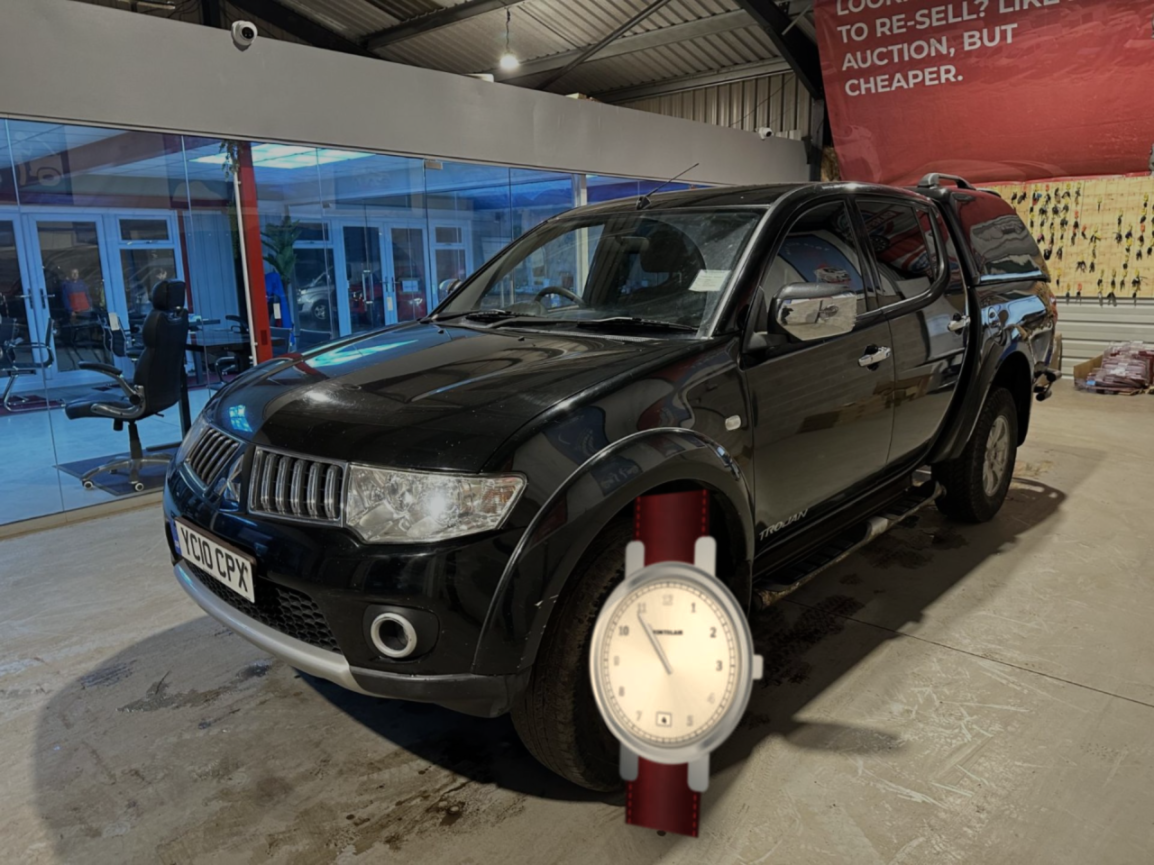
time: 10:54
